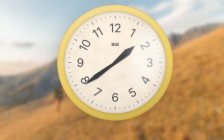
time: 1:39
